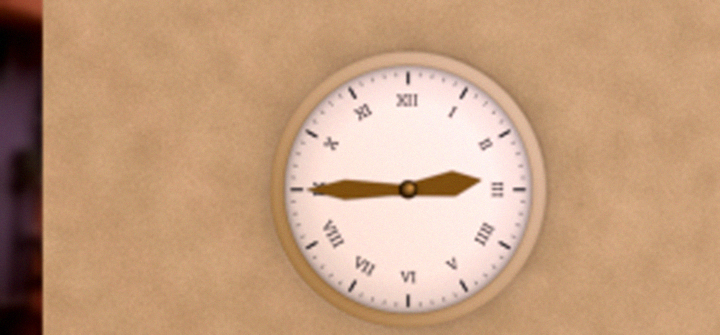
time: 2:45
